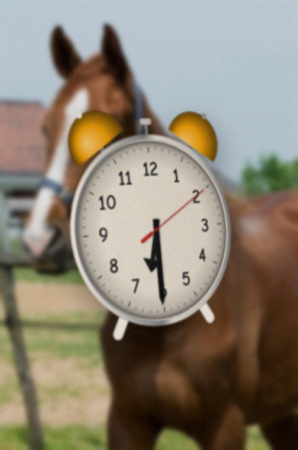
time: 6:30:10
